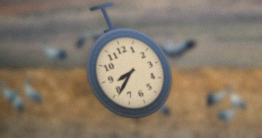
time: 8:39
